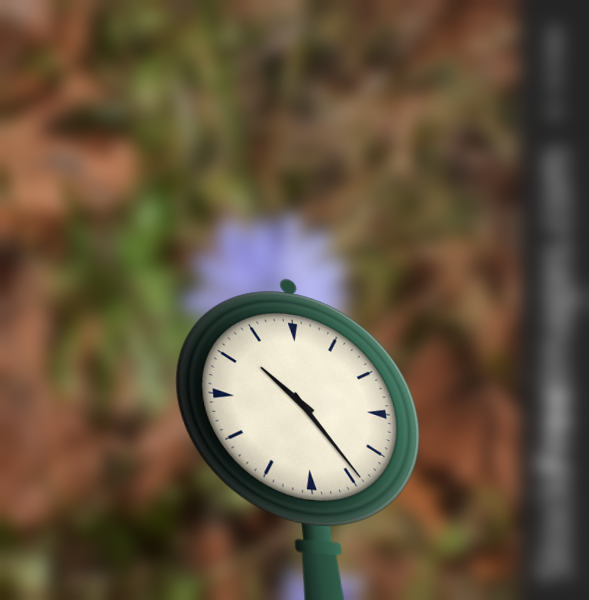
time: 10:24
